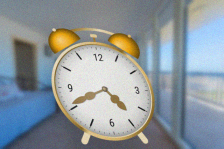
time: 4:41
